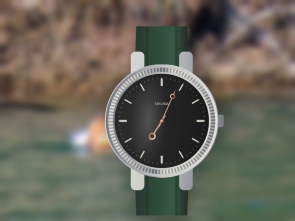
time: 7:04
